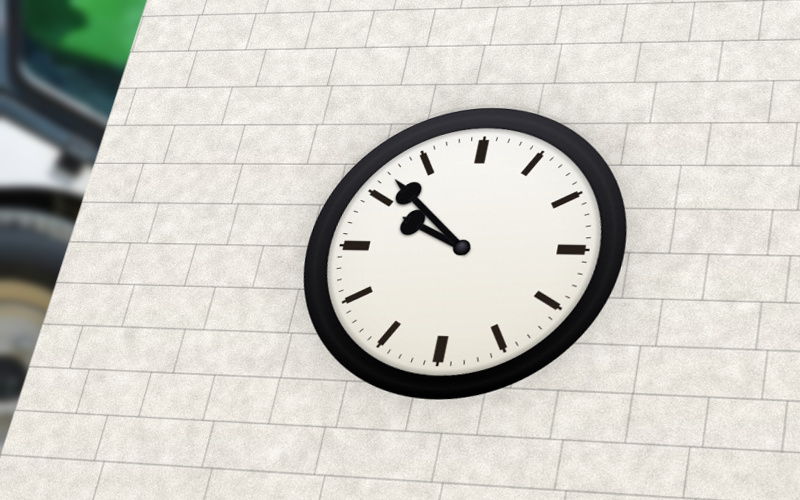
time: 9:52
